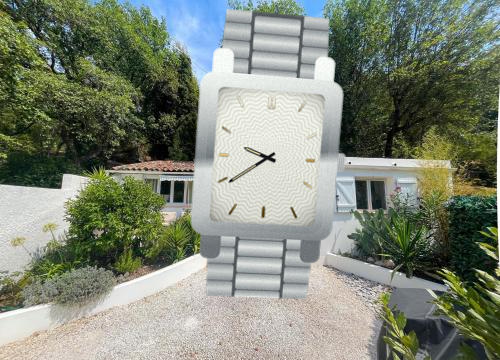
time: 9:39
